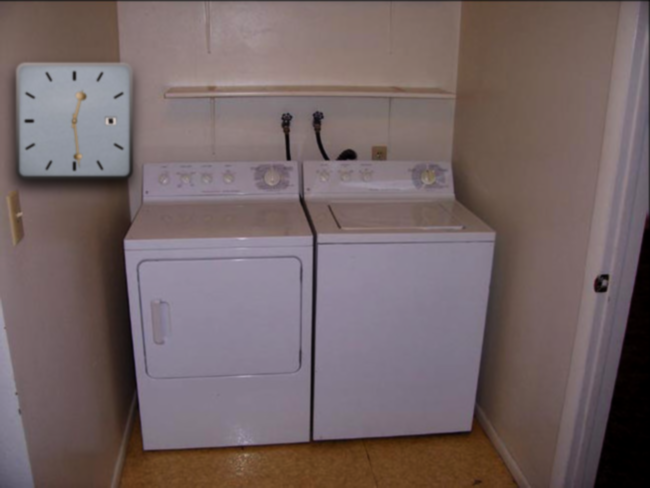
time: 12:29
